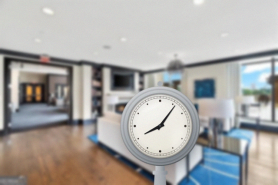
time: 8:06
